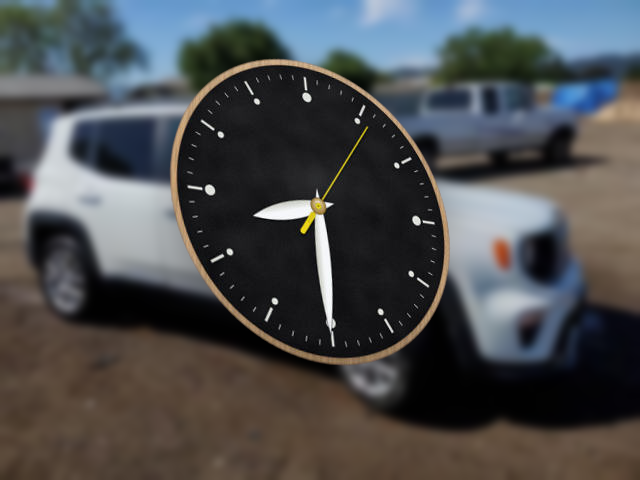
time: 8:30:06
